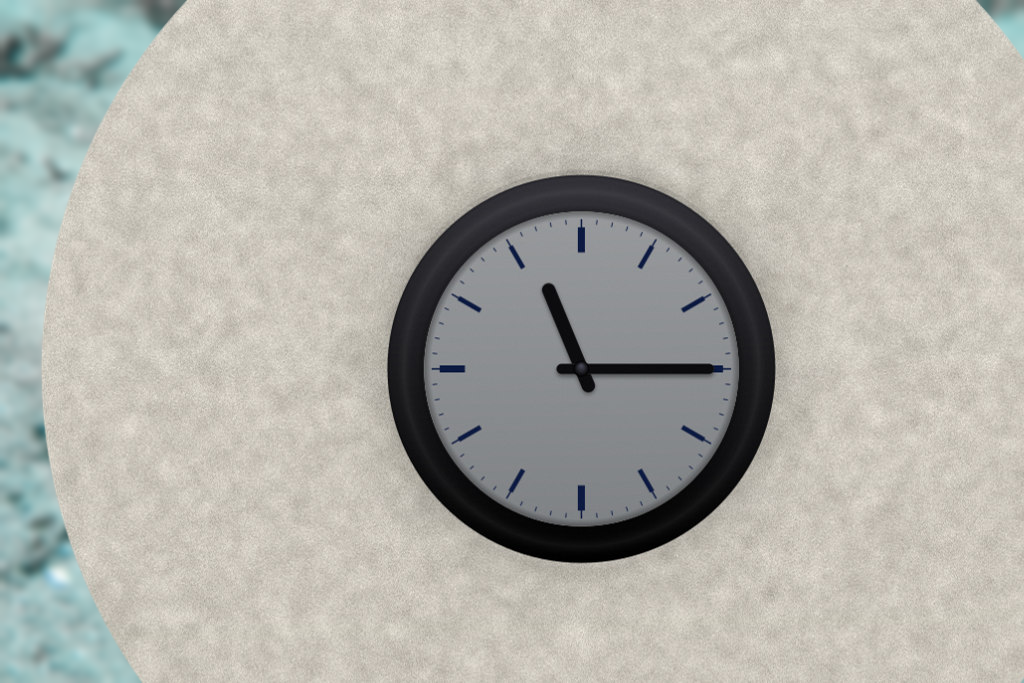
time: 11:15
